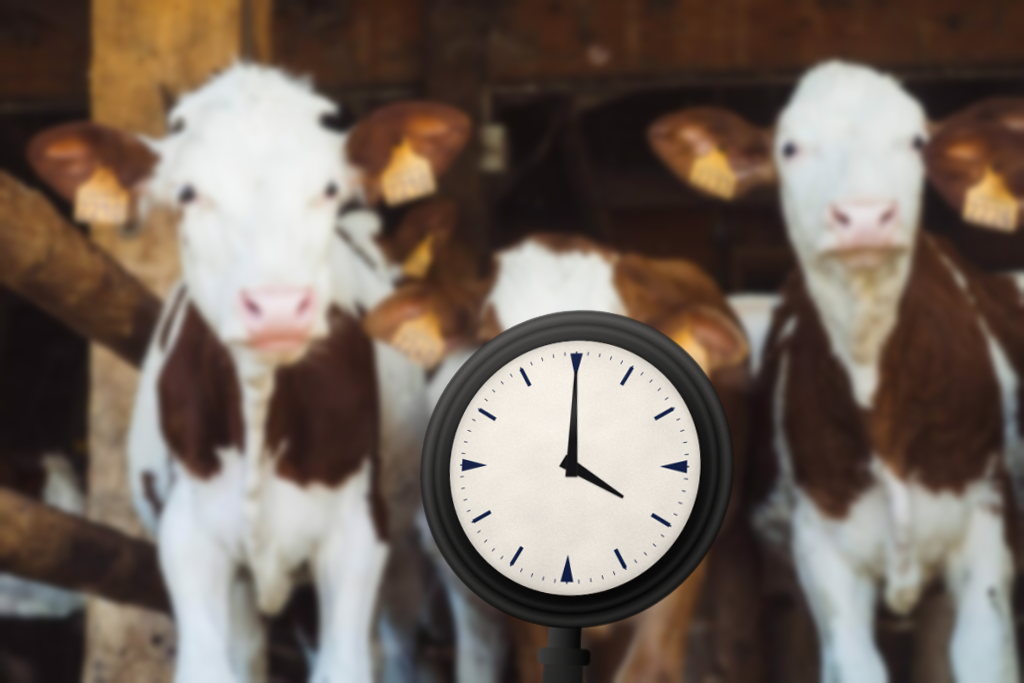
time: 4:00
